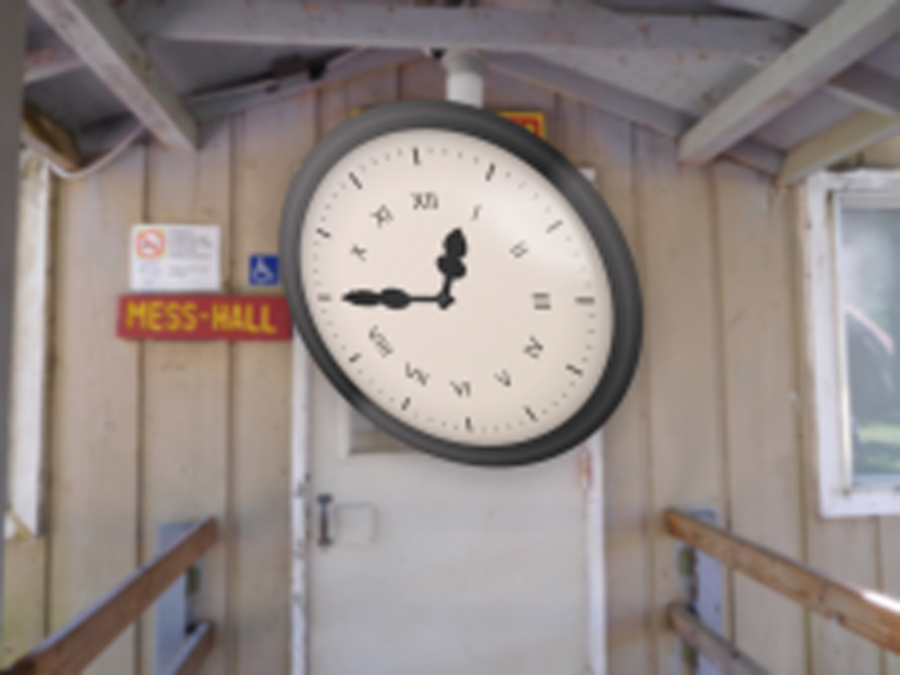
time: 12:45
